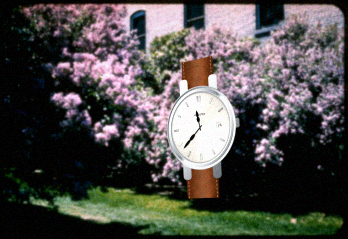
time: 11:38
